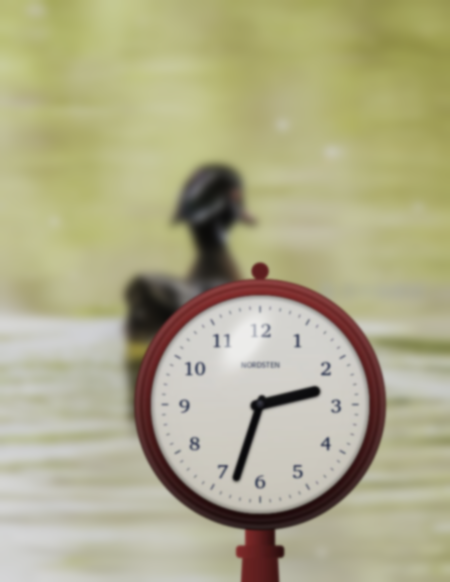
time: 2:33
